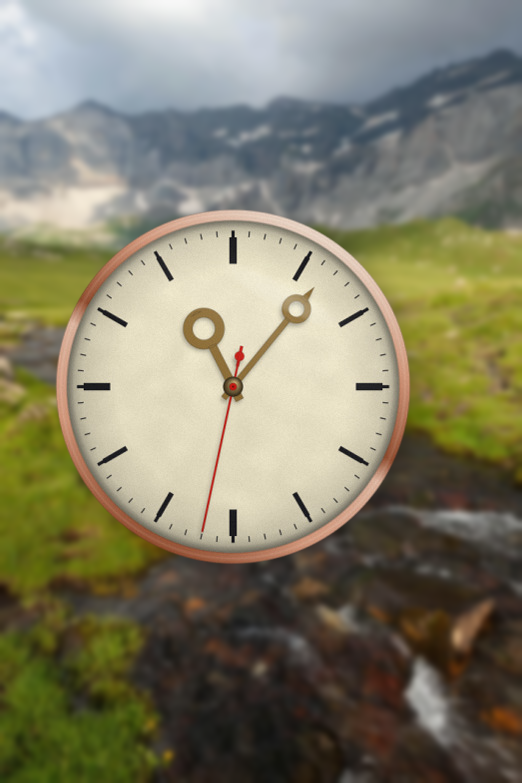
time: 11:06:32
